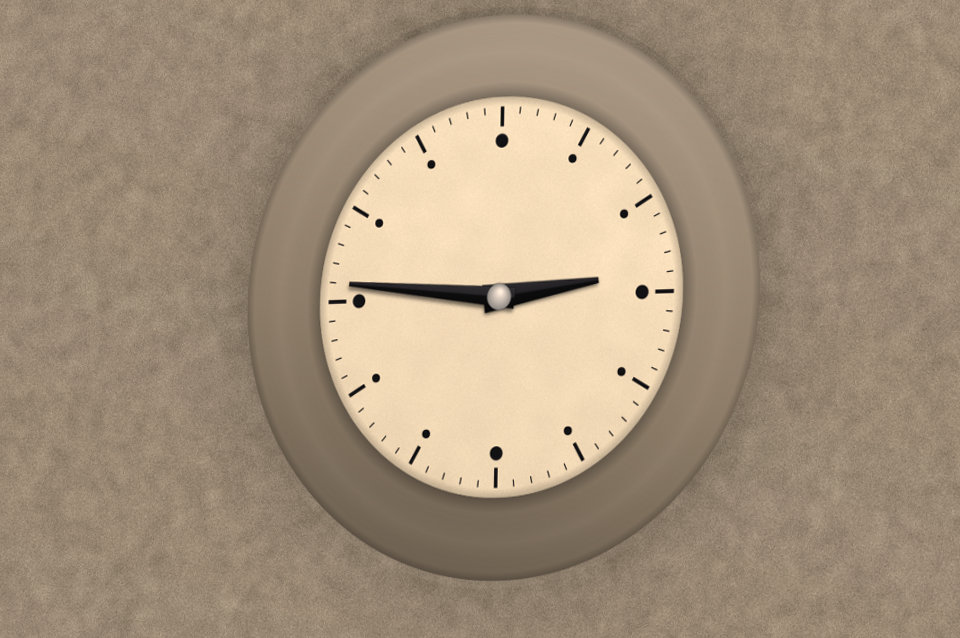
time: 2:46
